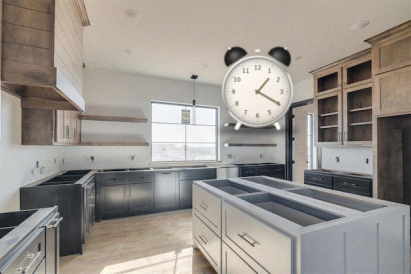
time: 1:20
